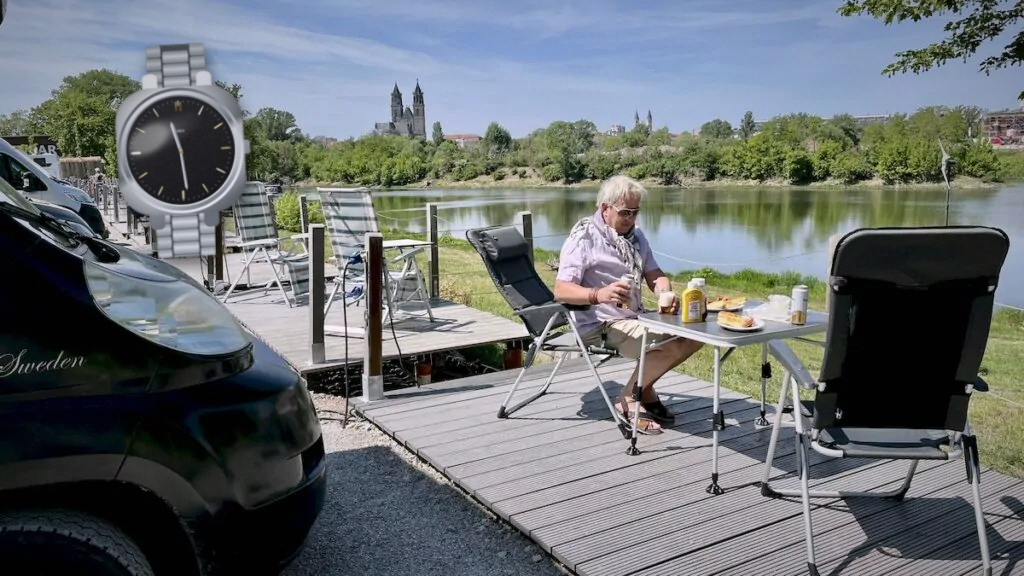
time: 11:29
